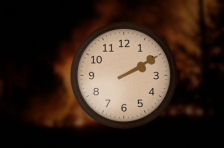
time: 2:10
